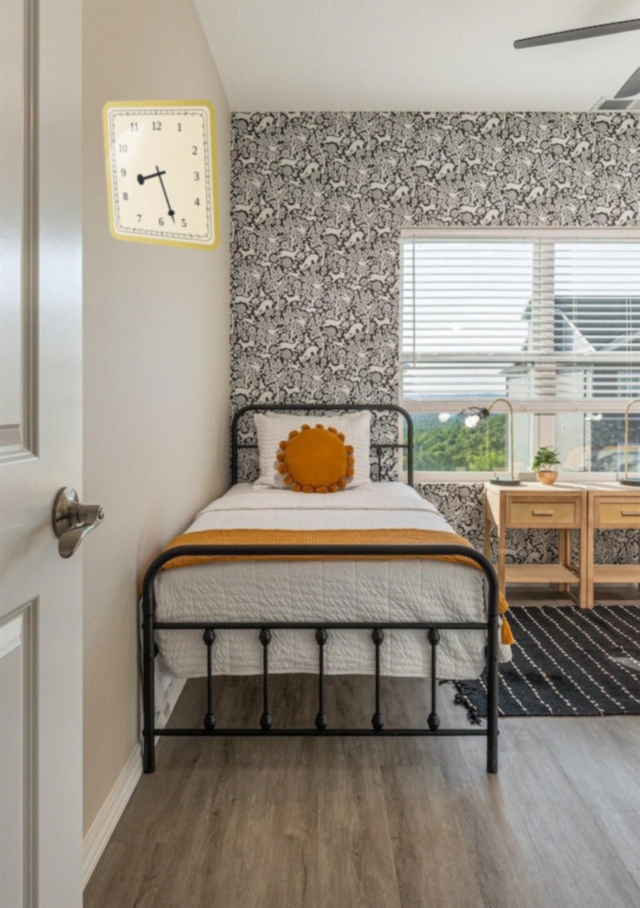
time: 8:27
